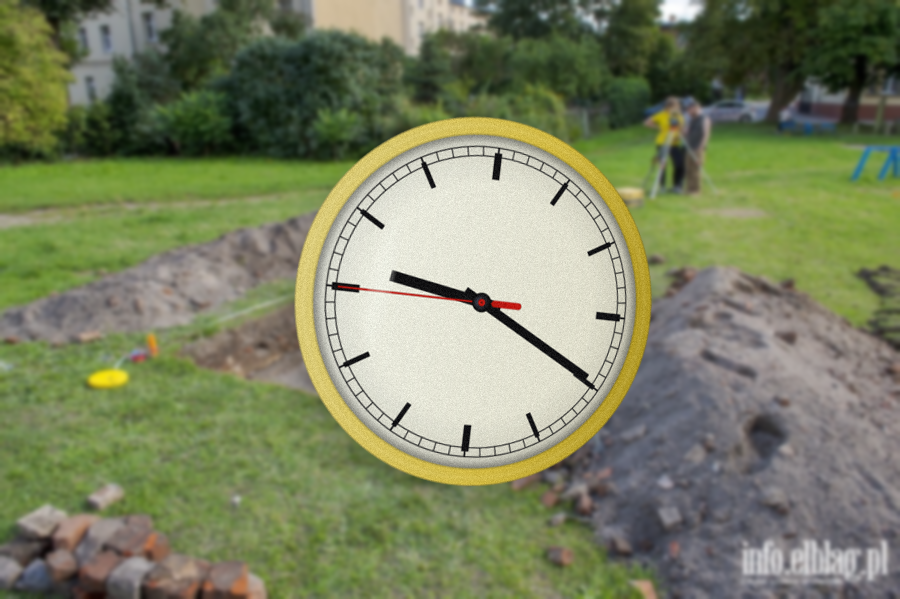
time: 9:19:45
